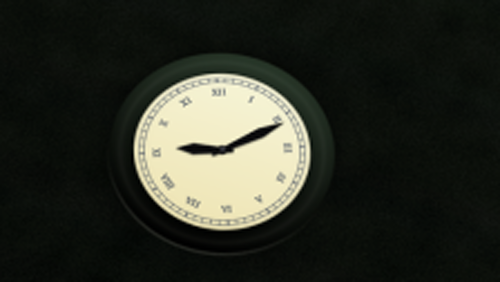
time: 9:11
